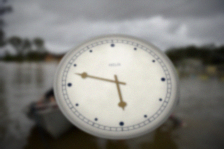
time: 5:48
